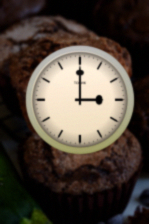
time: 3:00
